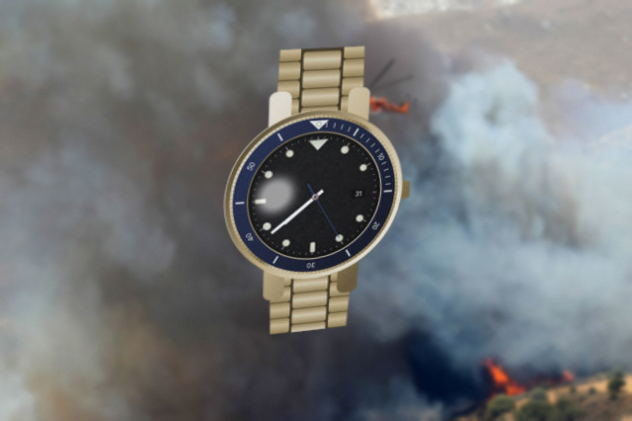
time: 7:38:25
